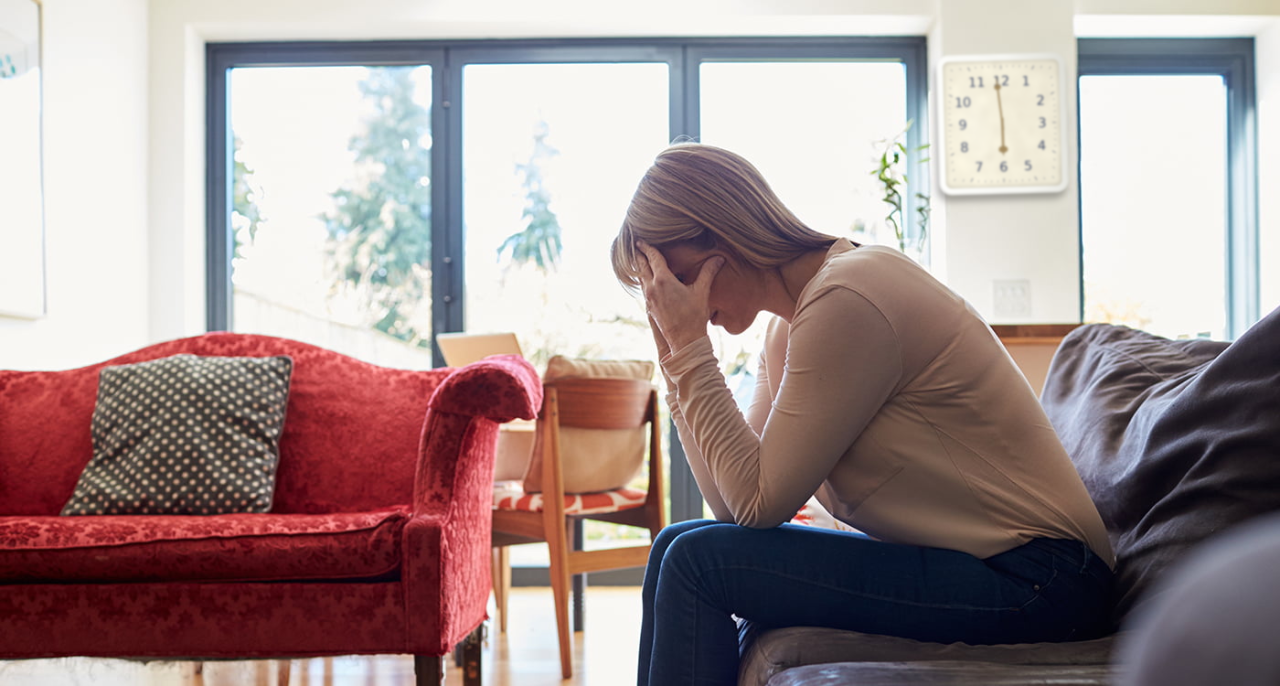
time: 5:59
